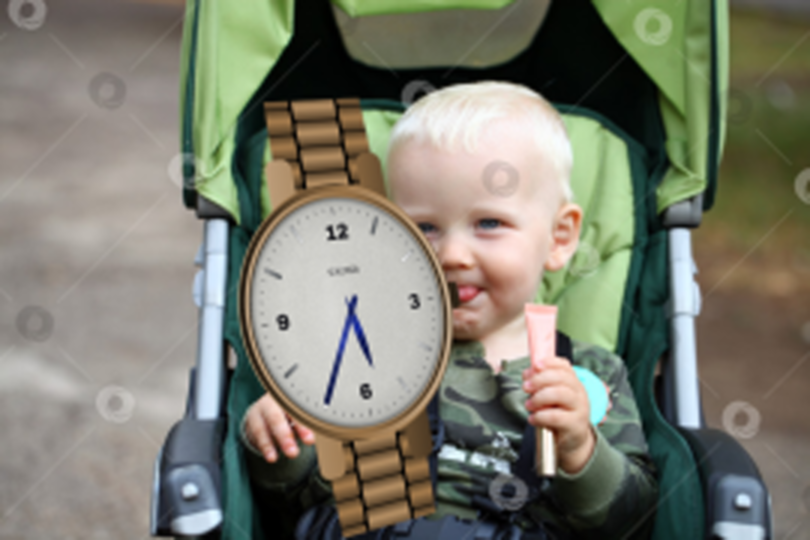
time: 5:35
